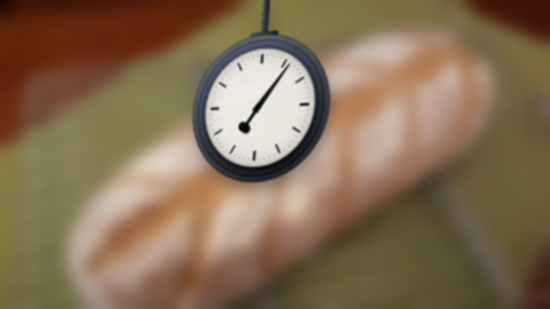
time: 7:06
